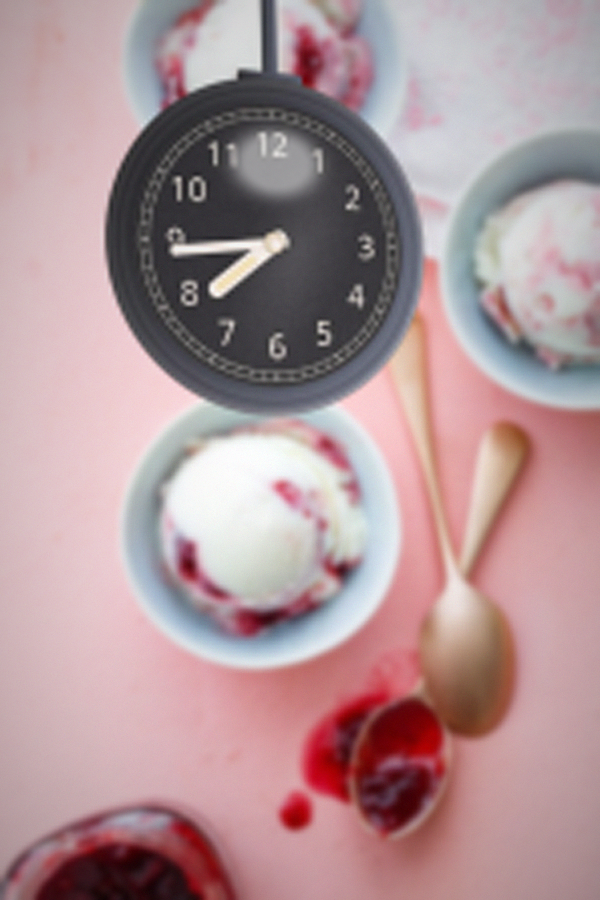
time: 7:44
